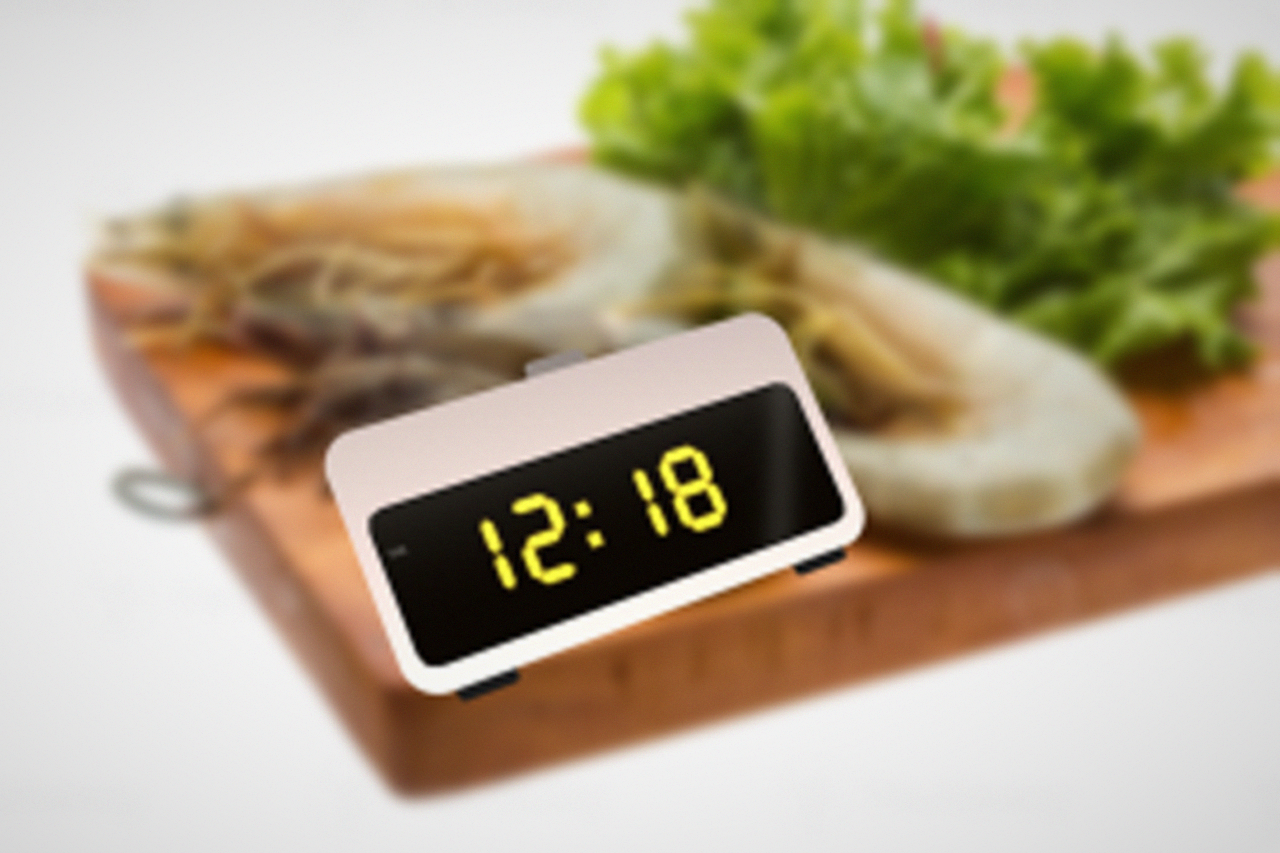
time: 12:18
